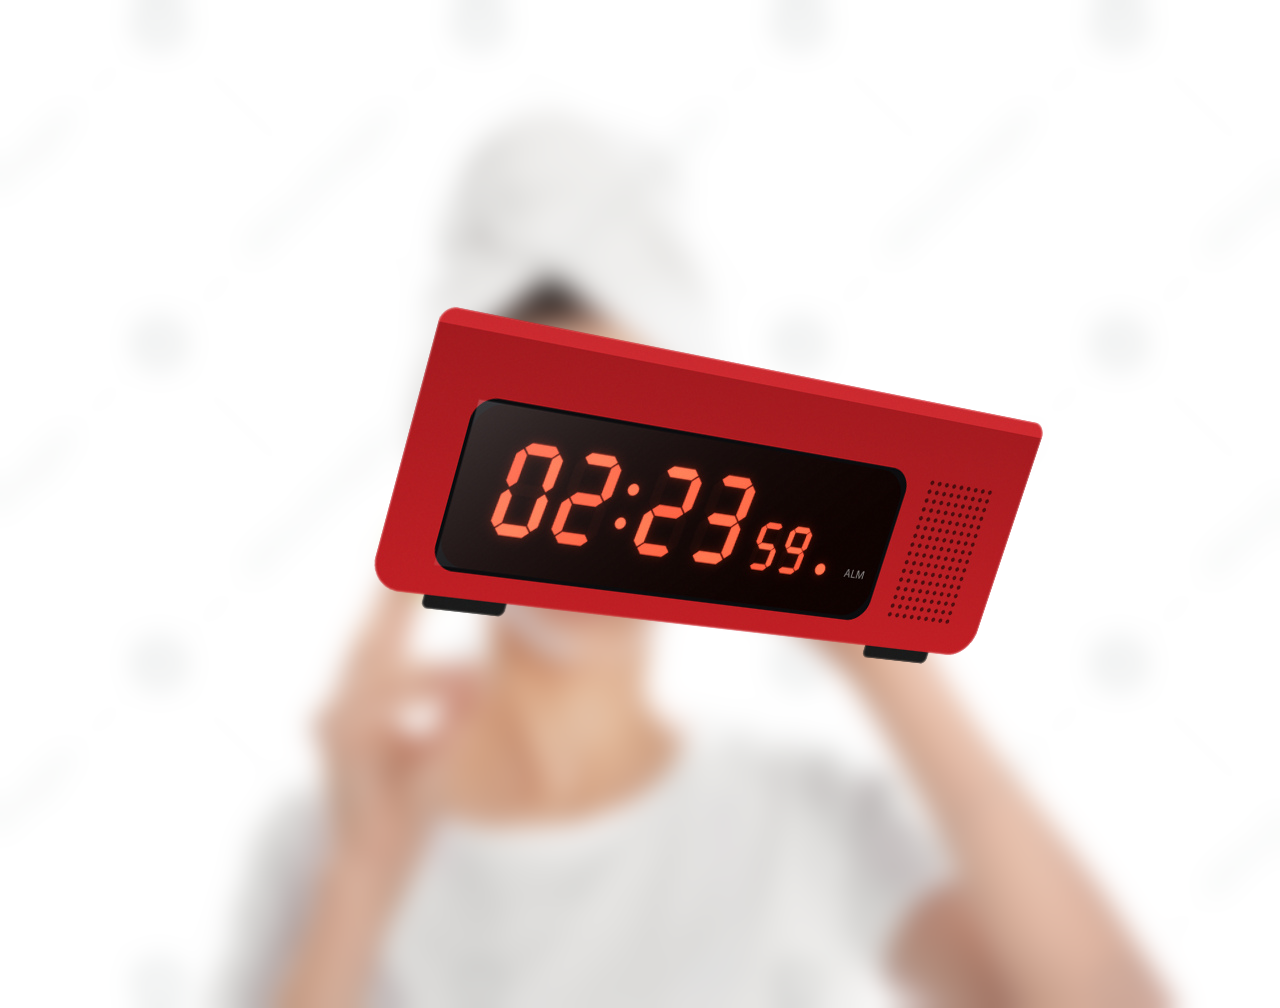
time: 2:23:59
